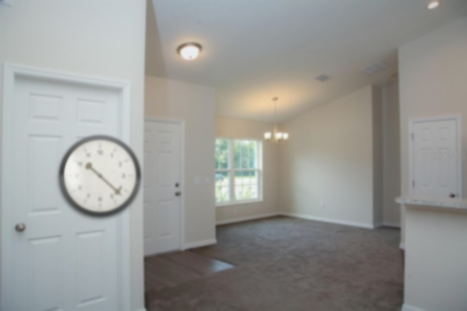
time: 10:22
